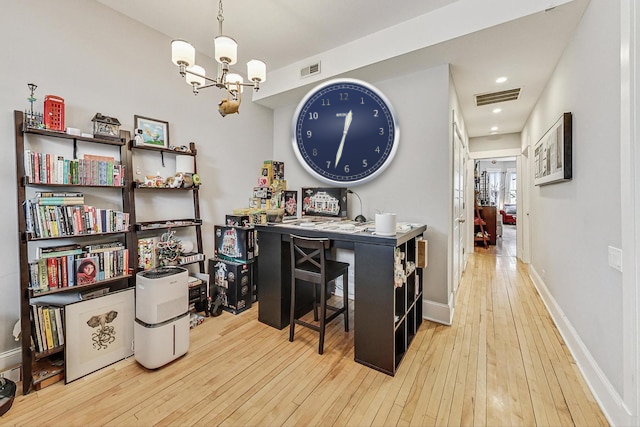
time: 12:33
